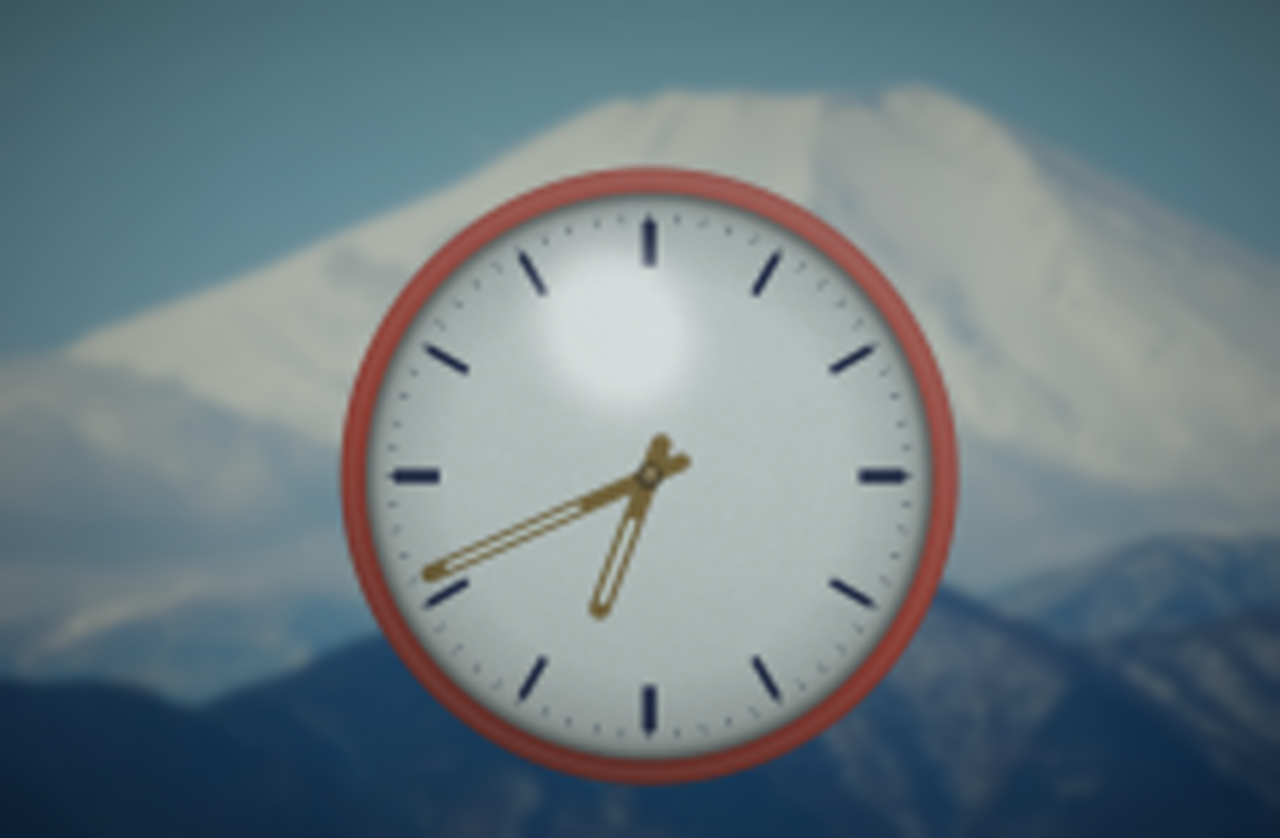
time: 6:41
